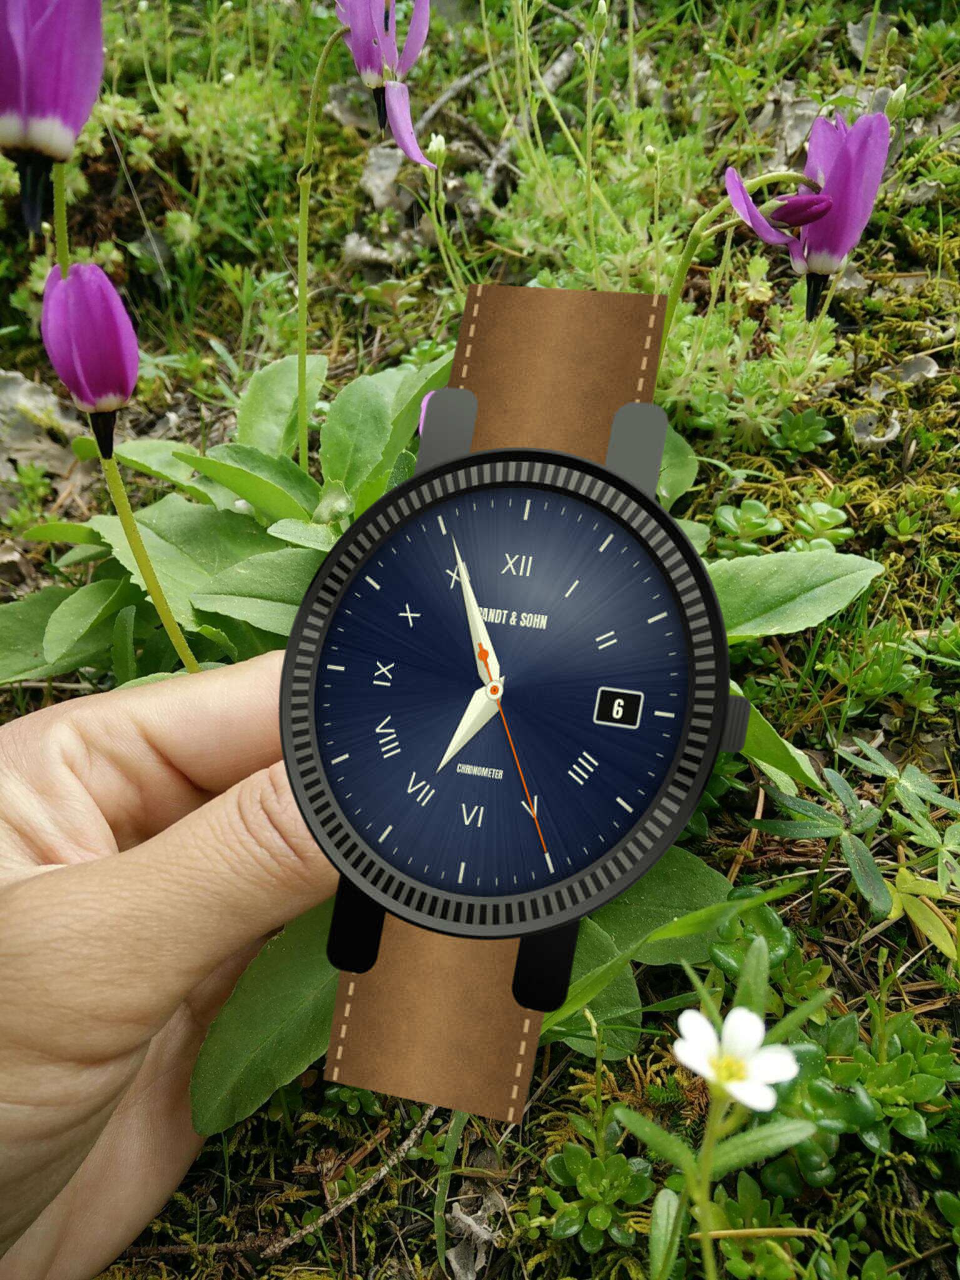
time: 6:55:25
